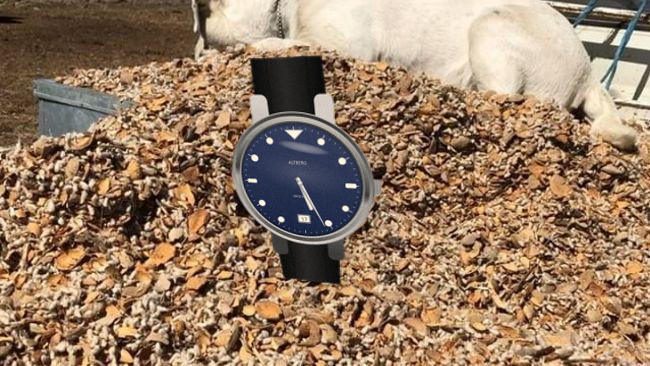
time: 5:26
